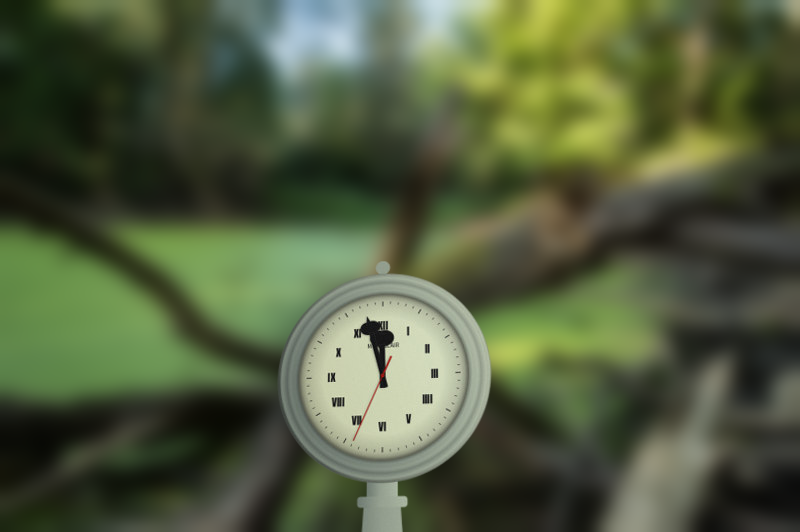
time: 11:57:34
